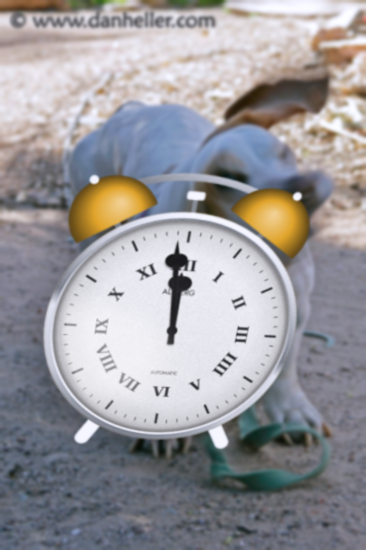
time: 11:59
